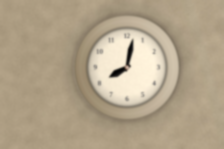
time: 8:02
